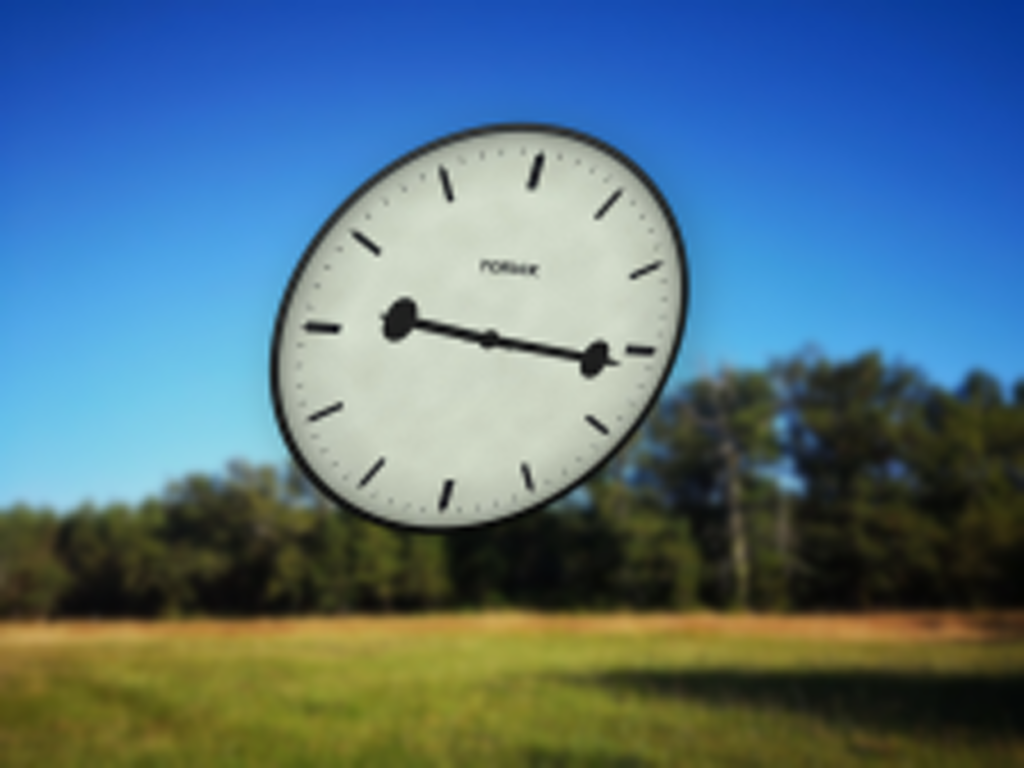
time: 9:16
